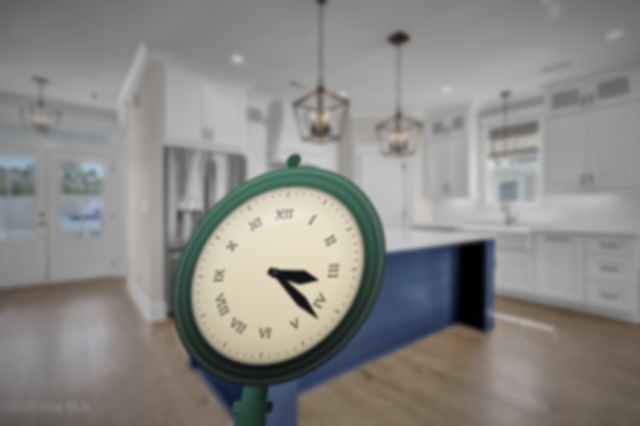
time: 3:22
